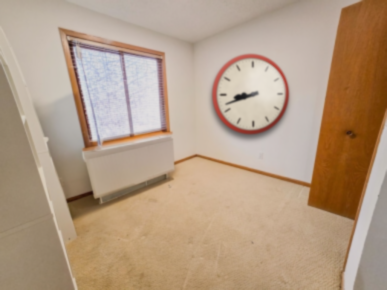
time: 8:42
